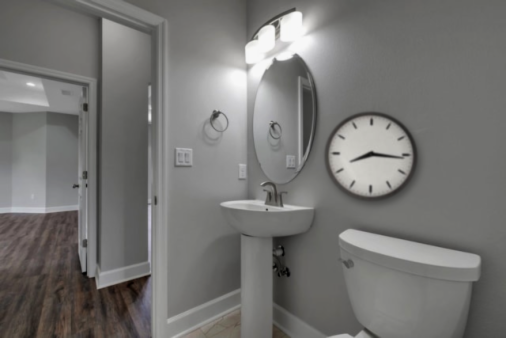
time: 8:16
